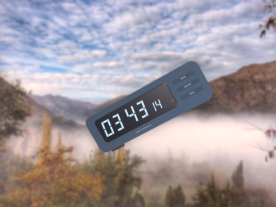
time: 3:43:14
